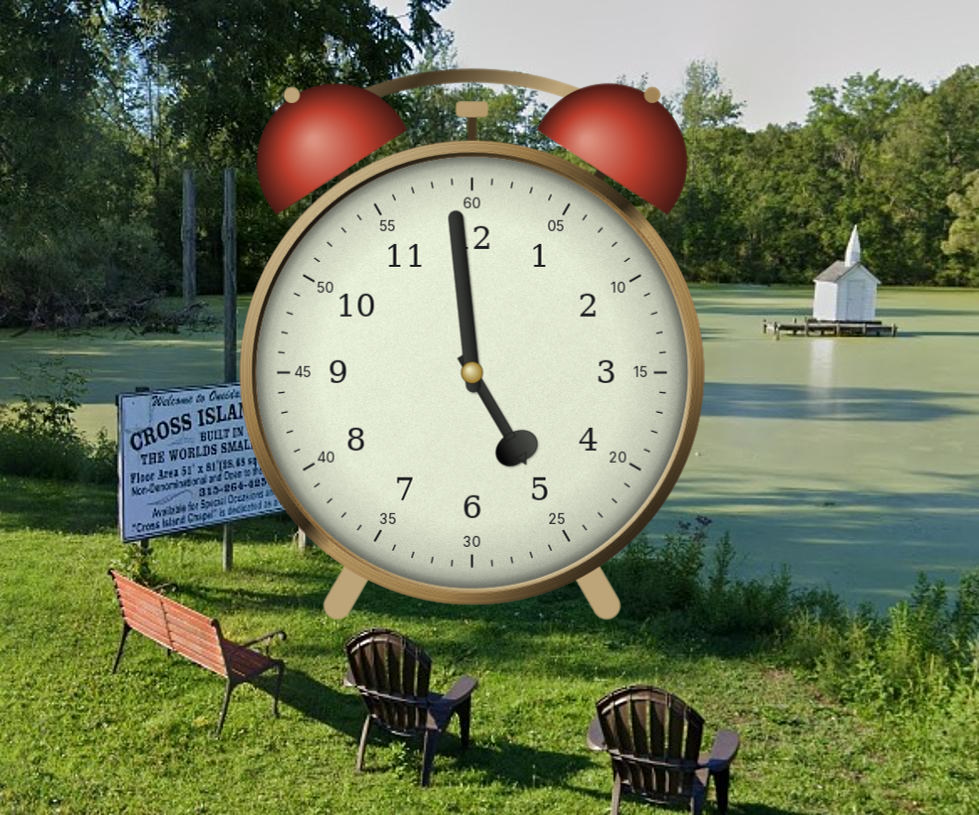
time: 4:59
